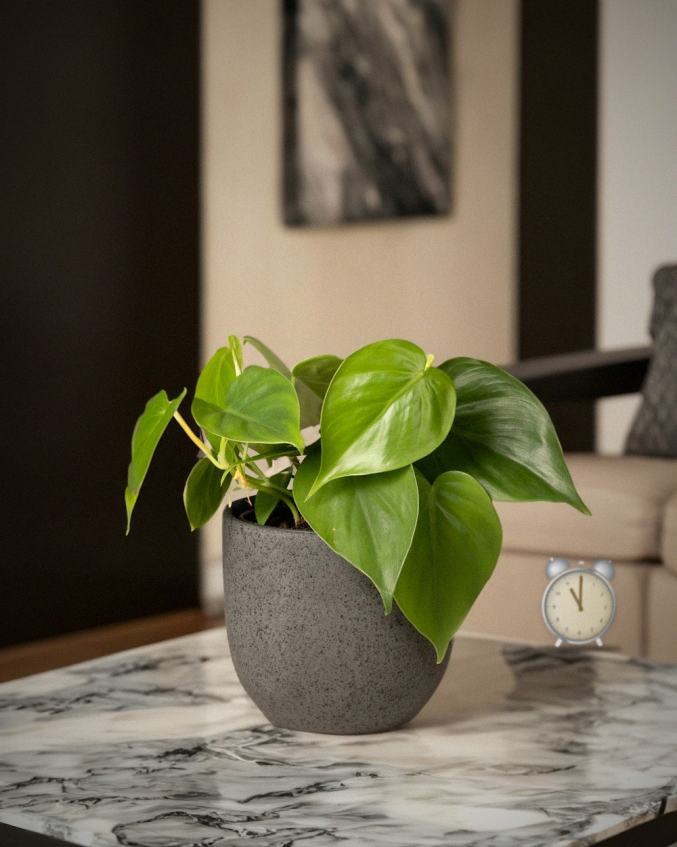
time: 11:00
